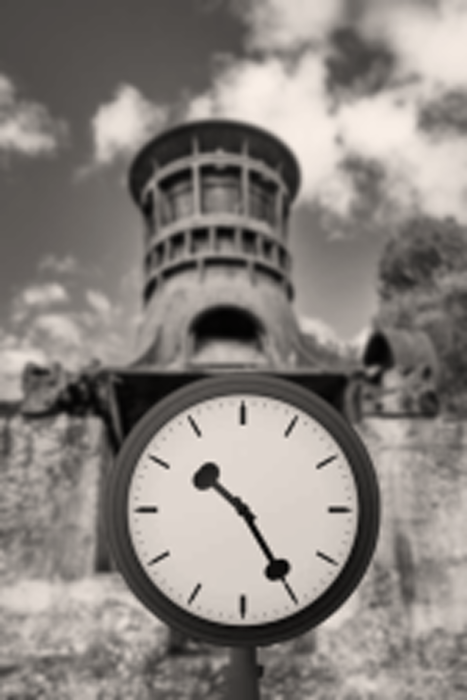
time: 10:25
